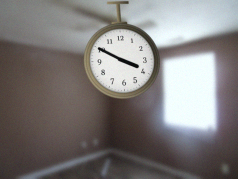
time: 3:50
